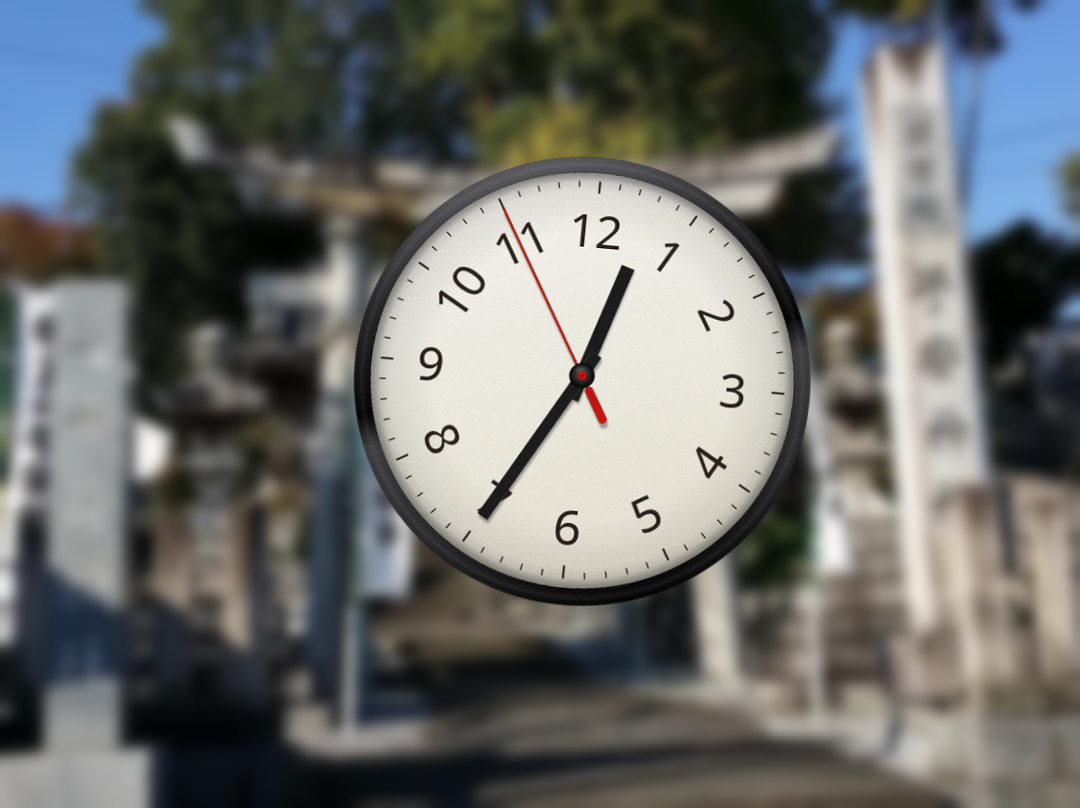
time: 12:34:55
